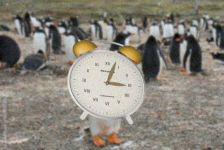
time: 3:03
